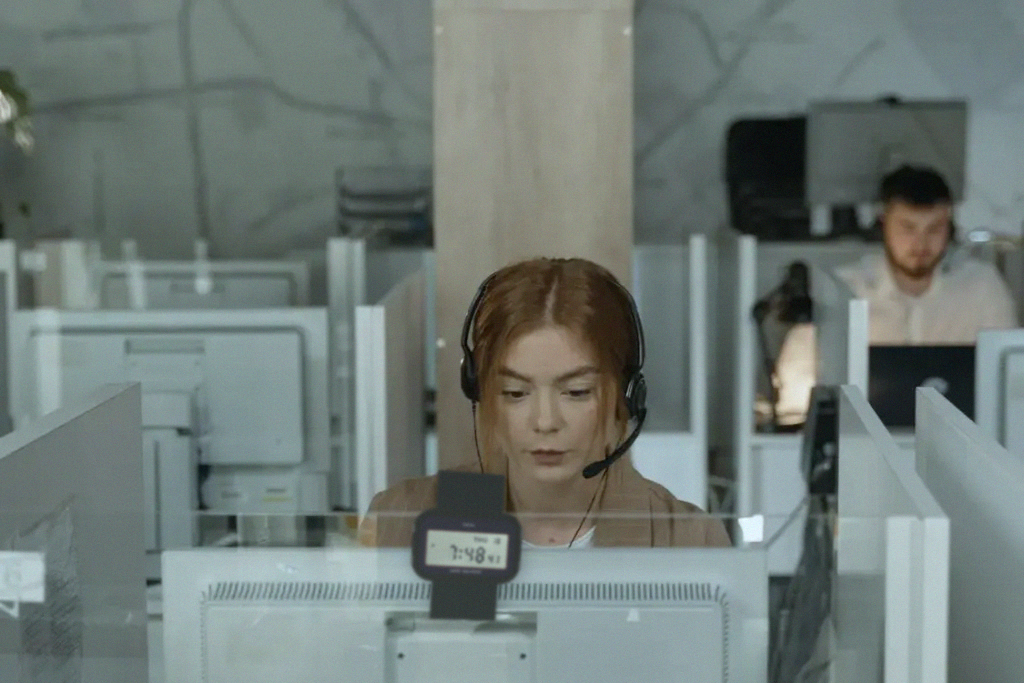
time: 7:48
